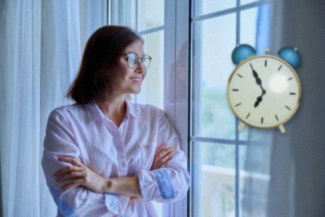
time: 6:55
